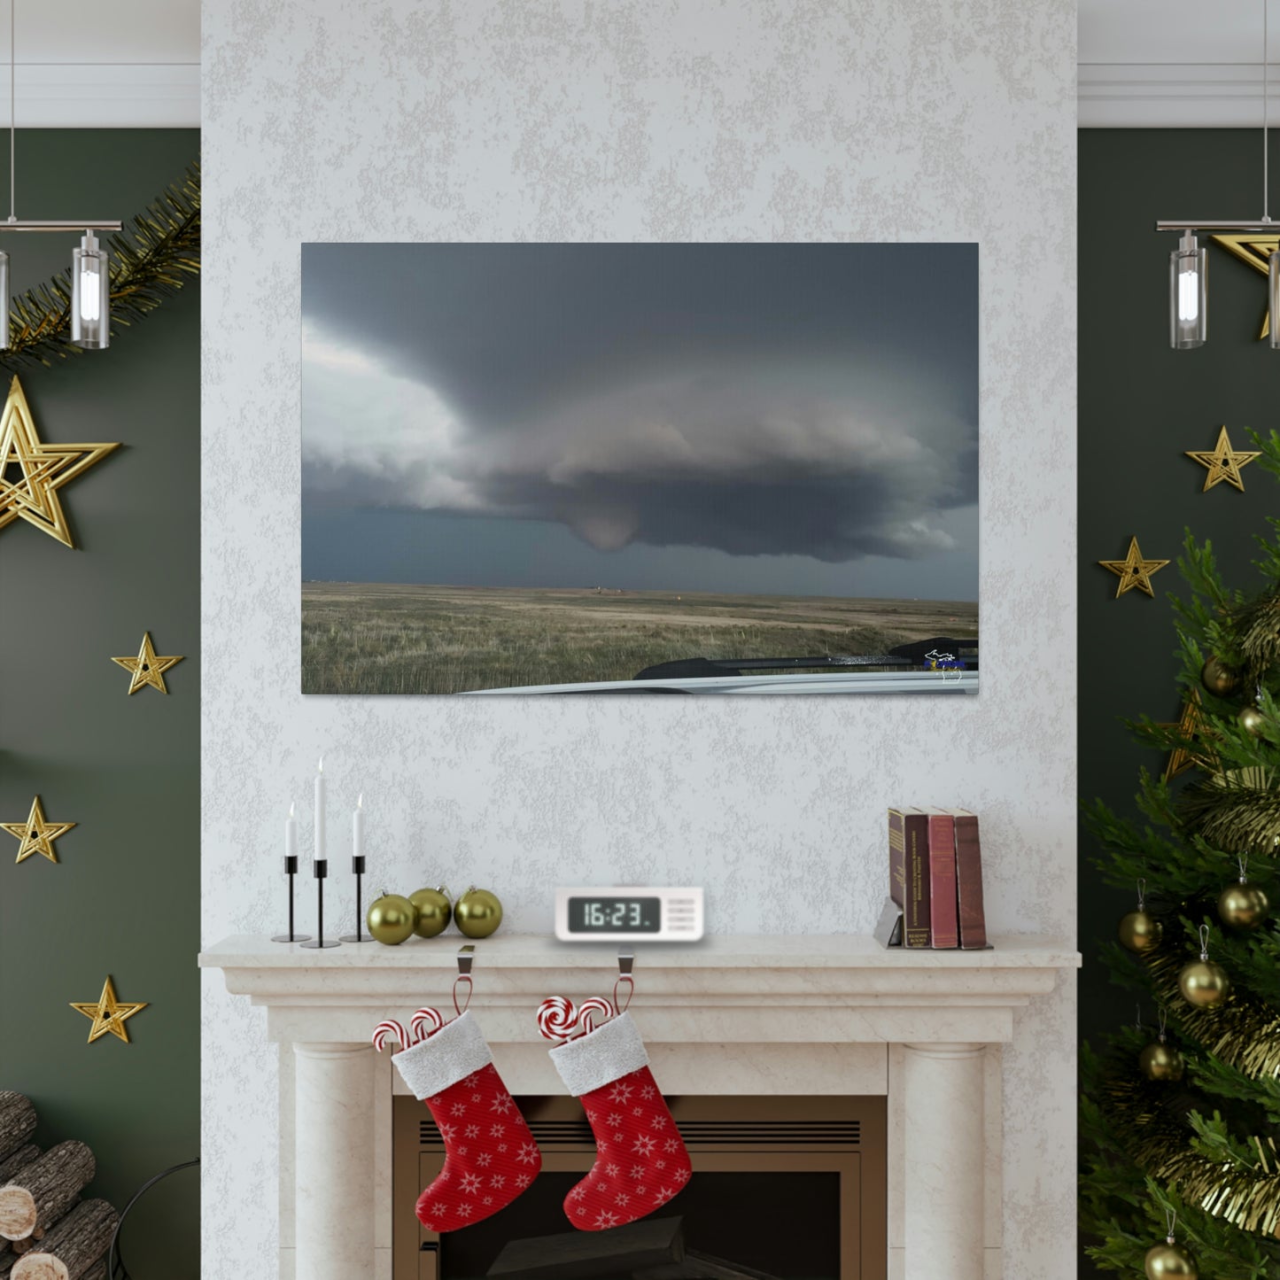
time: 16:23
